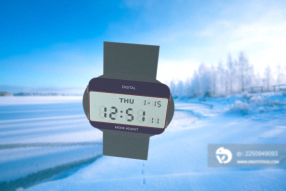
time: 12:51:11
